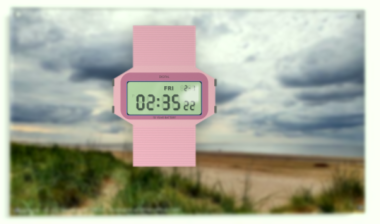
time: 2:35:22
